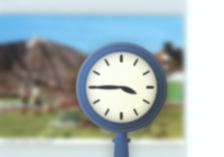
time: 3:45
